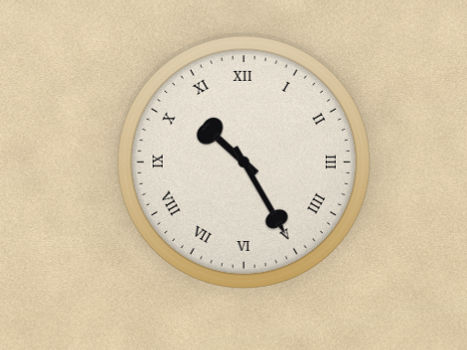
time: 10:25
